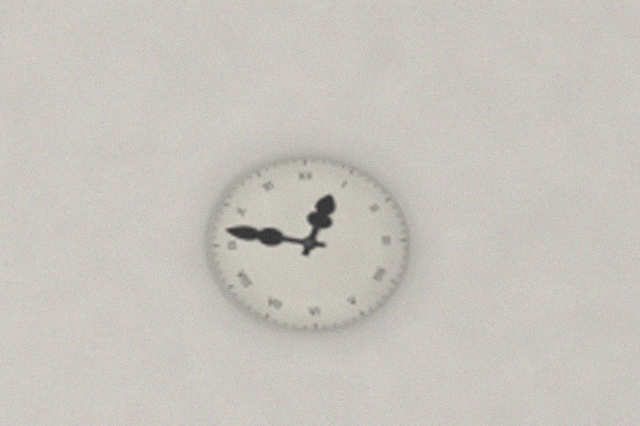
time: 12:47
